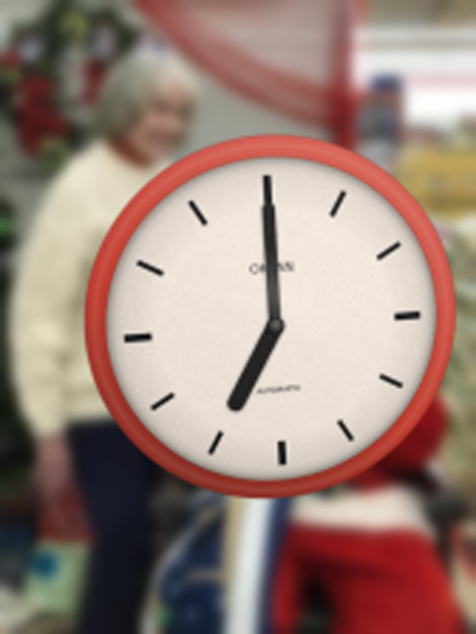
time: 7:00
